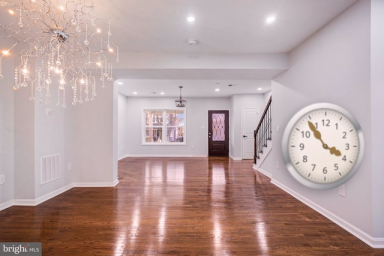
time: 3:54
